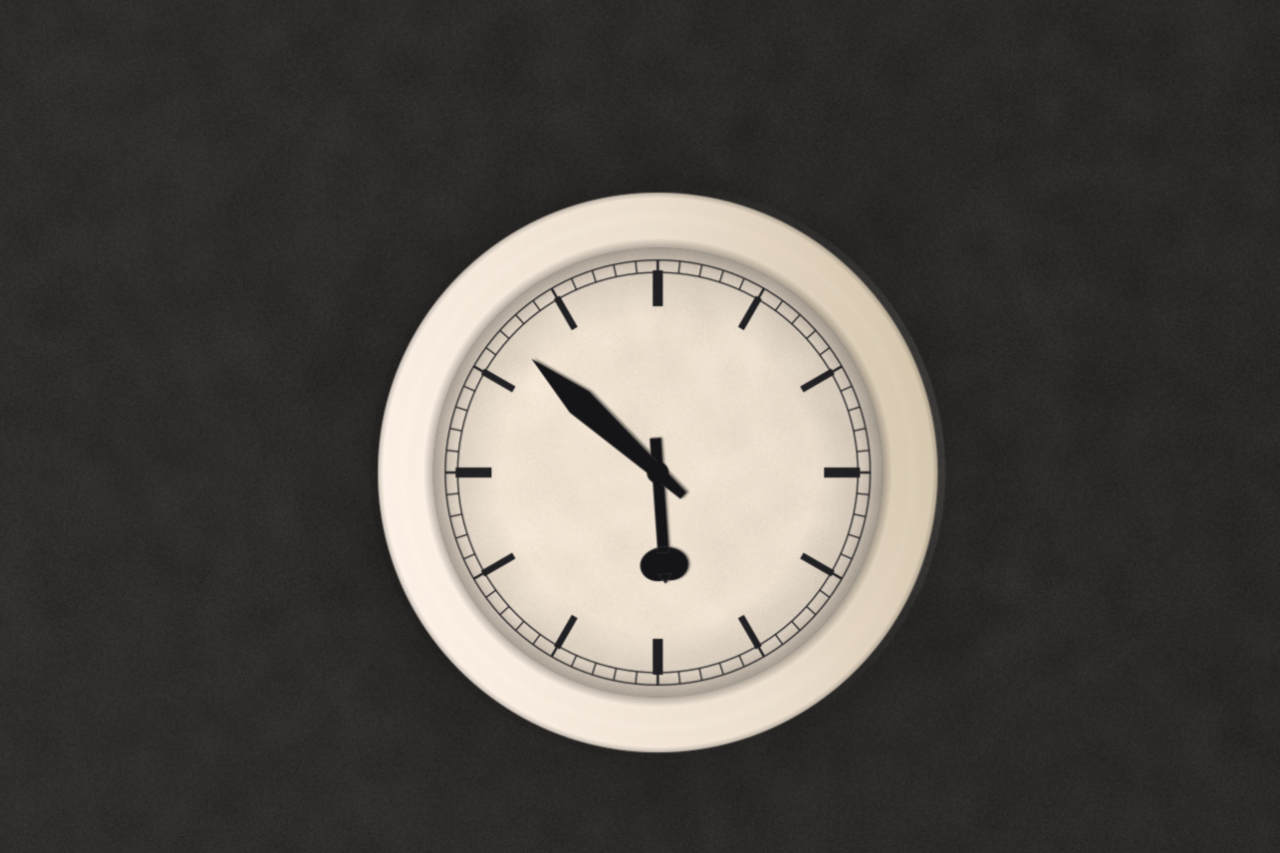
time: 5:52
